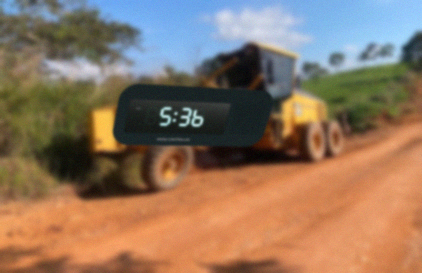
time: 5:36
